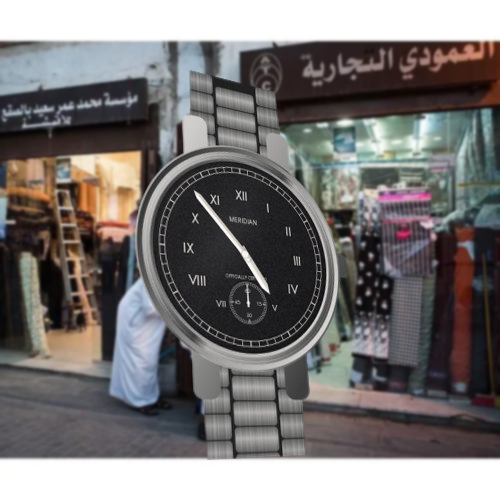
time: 4:53
